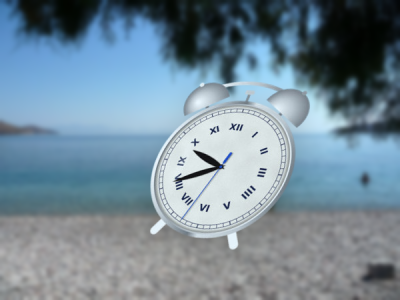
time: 9:40:33
